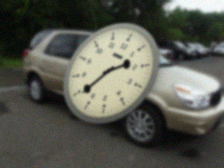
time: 1:34
